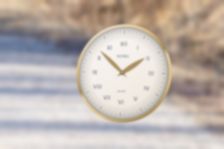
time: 1:52
